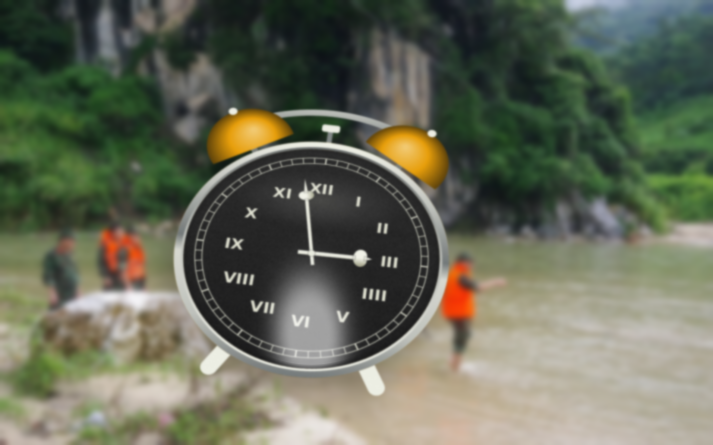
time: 2:58
